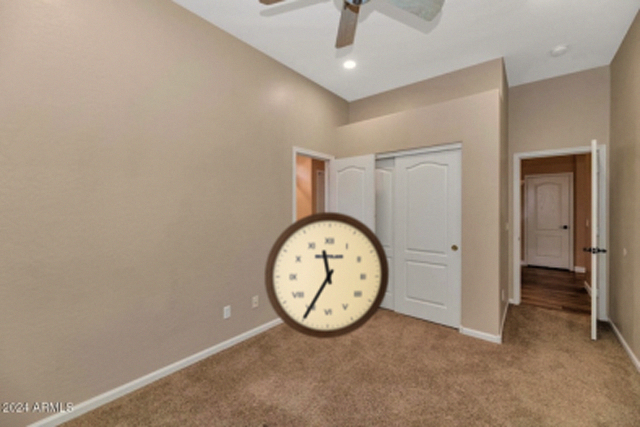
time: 11:35
